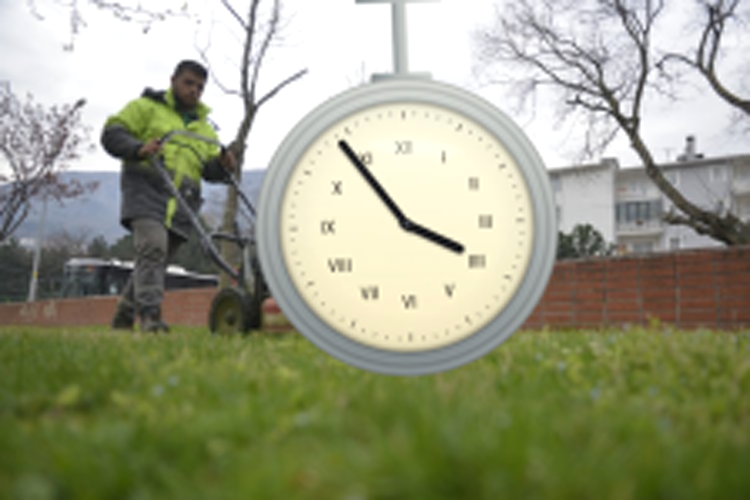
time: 3:54
